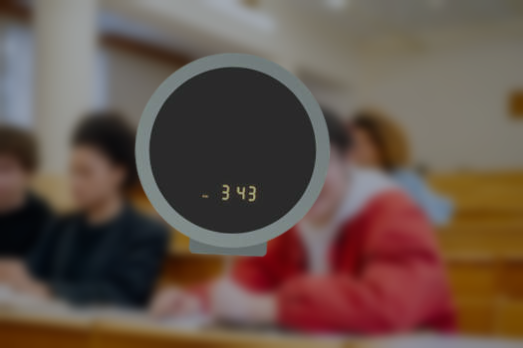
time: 3:43
